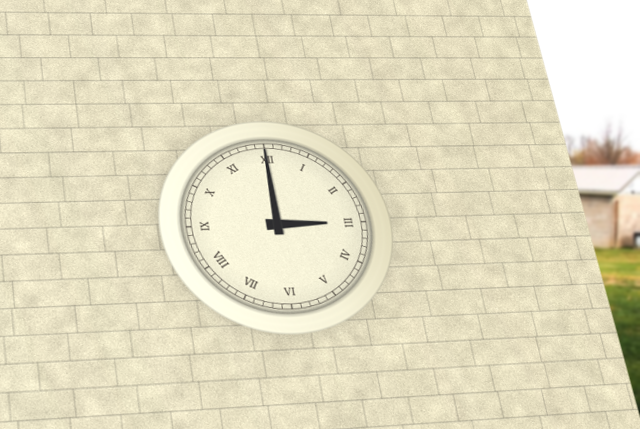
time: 3:00
